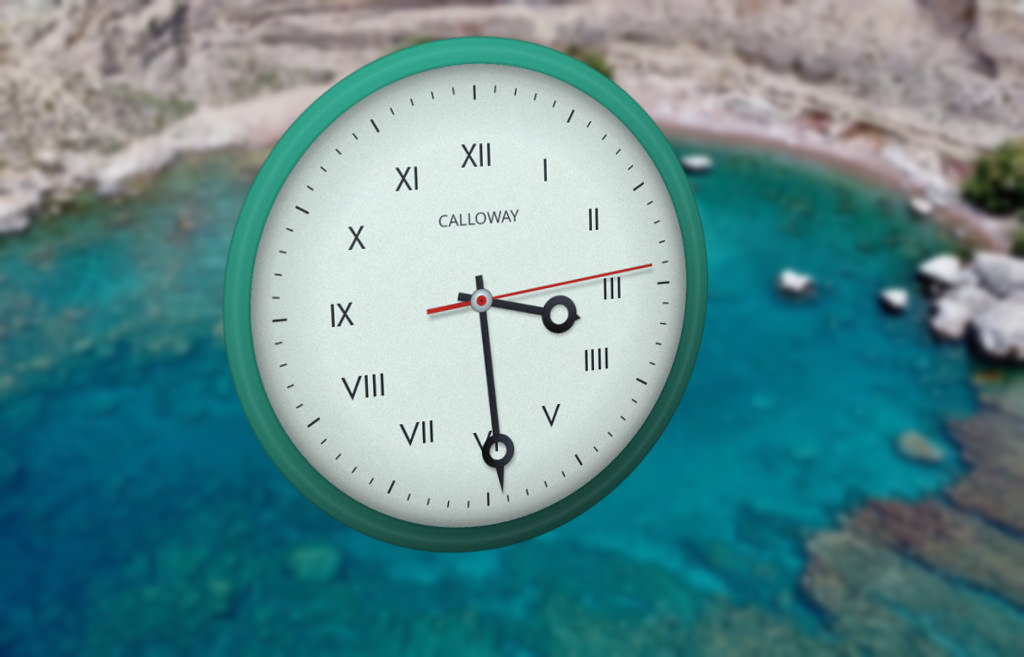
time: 3:29:14
